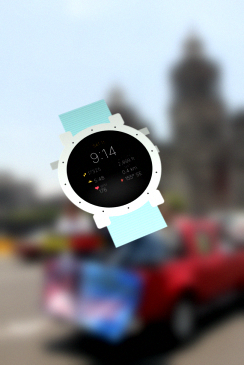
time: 9:14
